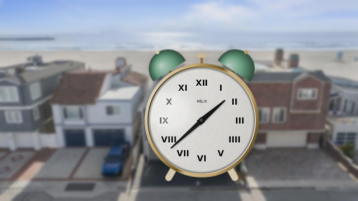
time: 1:38
